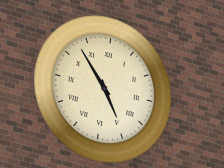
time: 4:53
